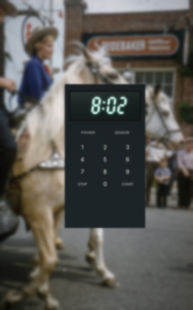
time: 8:02
